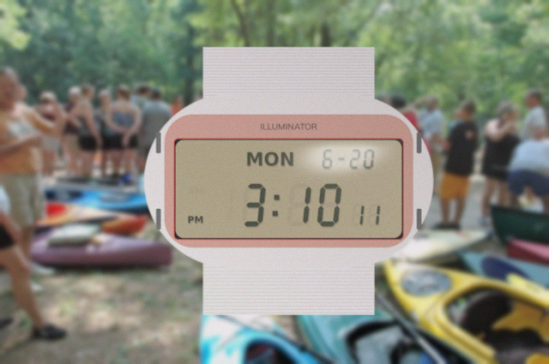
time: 3:10:11
